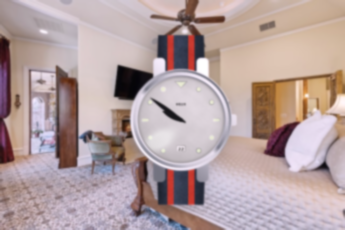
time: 9:51
